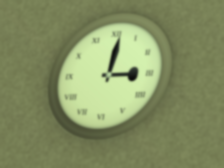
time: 3:01
